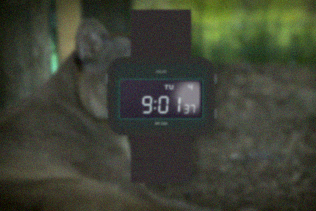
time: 9:01
